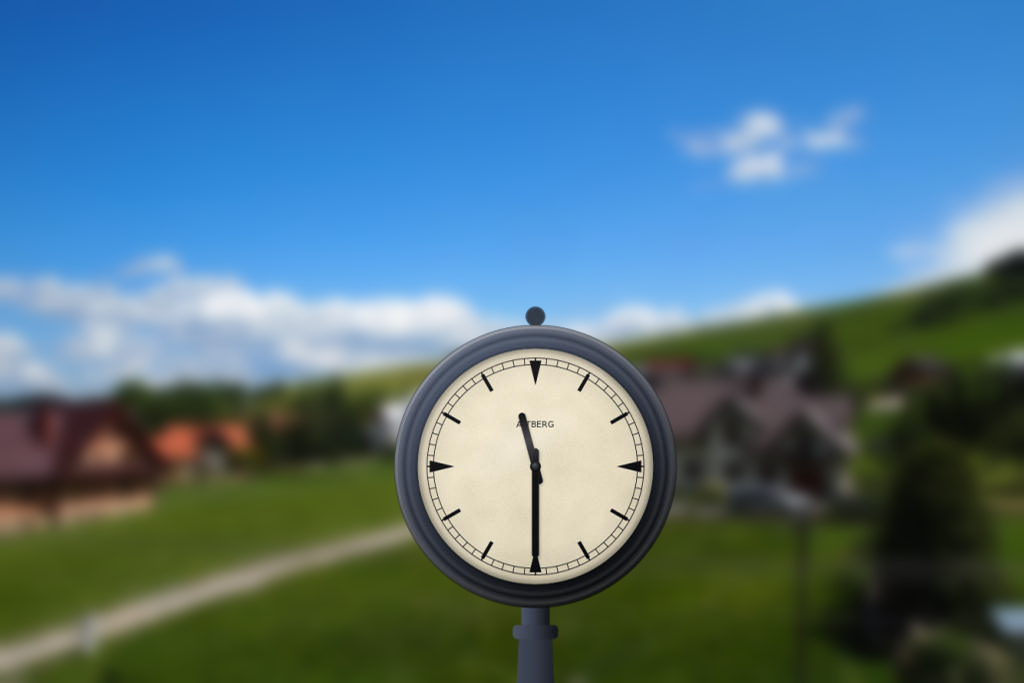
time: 11:30
